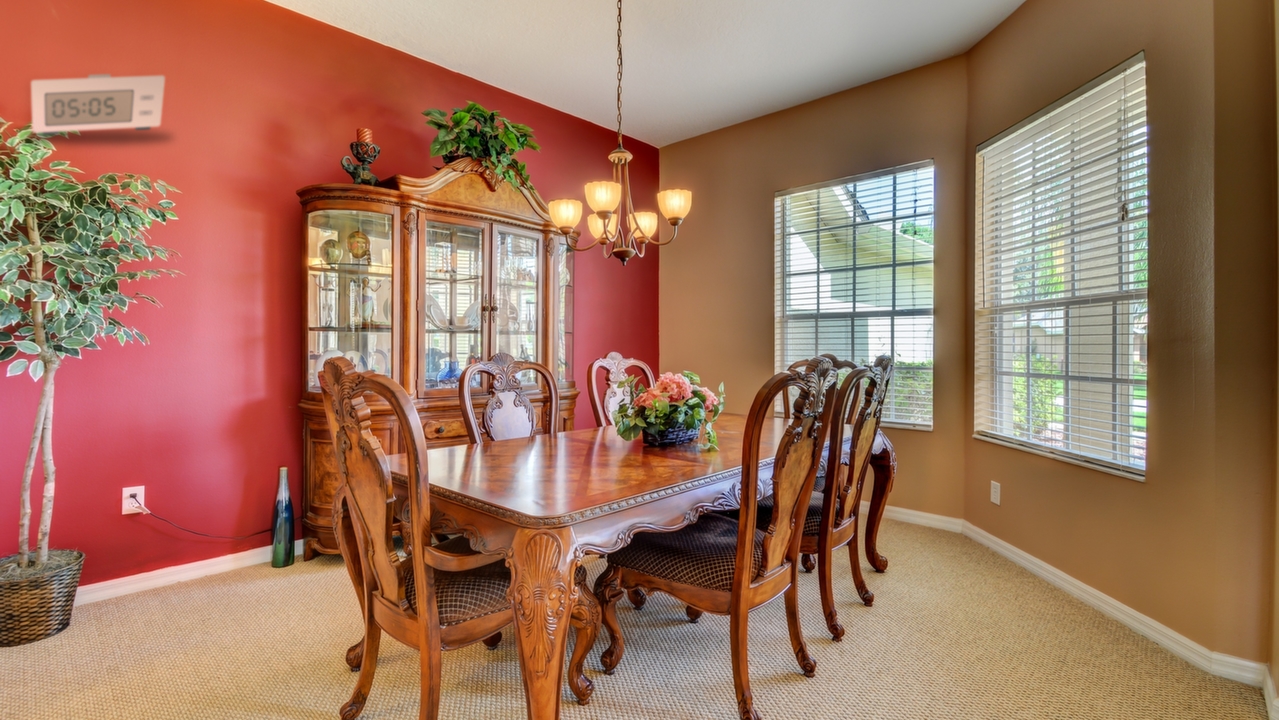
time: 5:05
